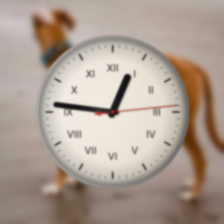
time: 12:46:14
